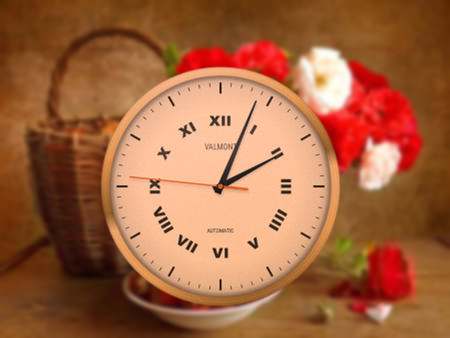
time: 2:03:46
